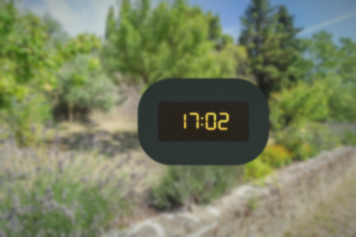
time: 17:02
